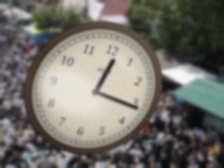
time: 12:16
